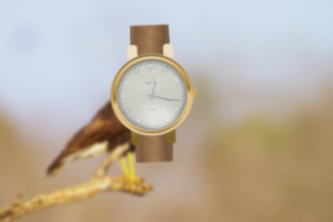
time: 12:17
